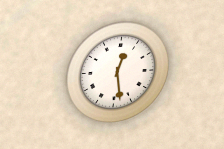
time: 12:28
